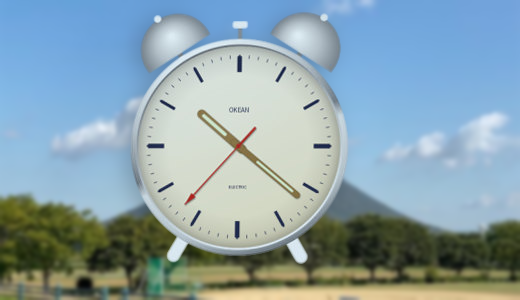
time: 10:21:37
